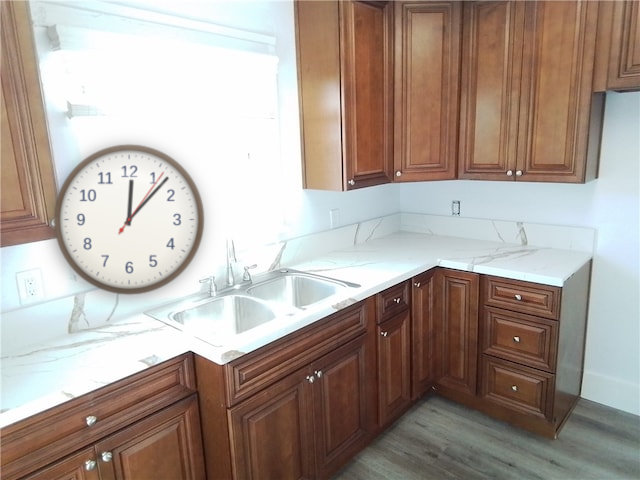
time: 12:07:06
